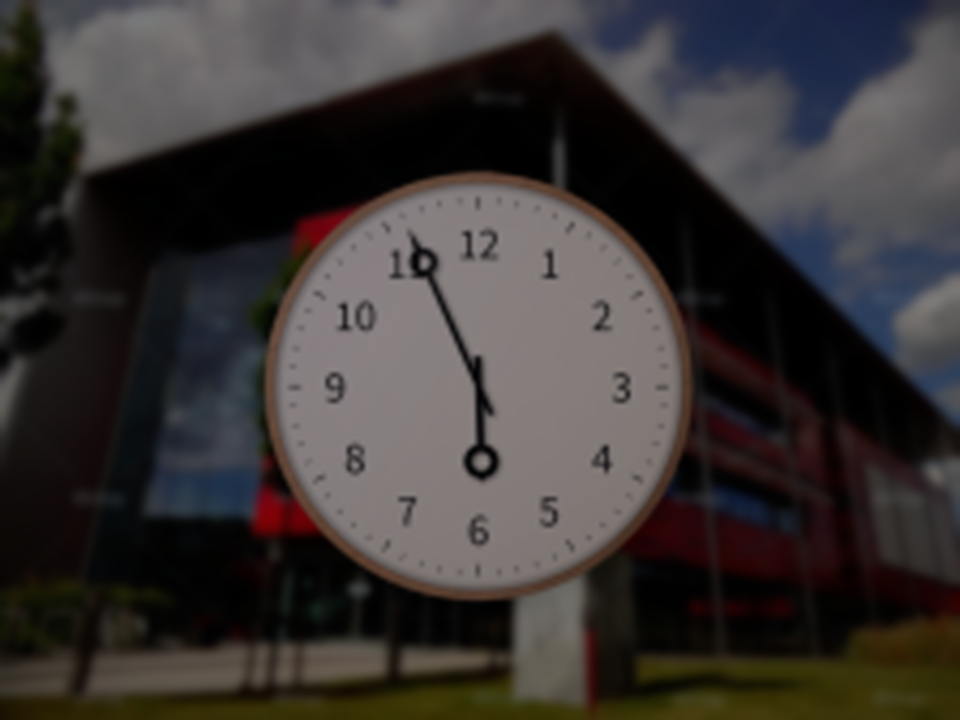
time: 5:56
